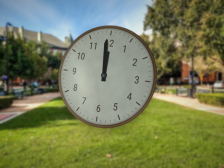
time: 11:59
